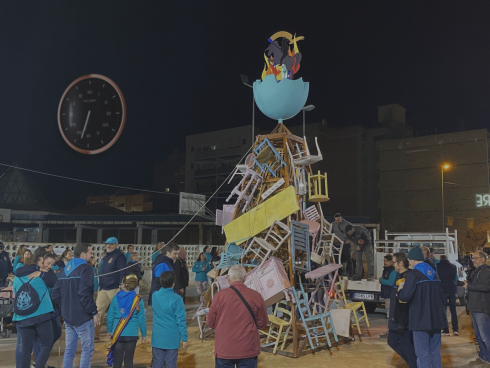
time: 6:33
